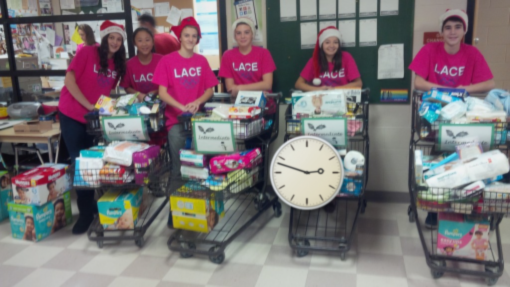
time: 2:48
